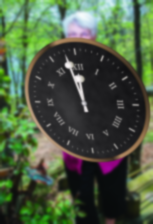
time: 11:58
